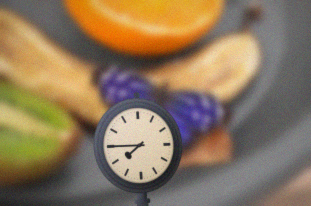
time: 7:45
